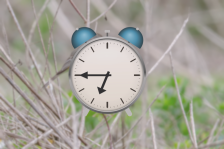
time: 6:45
